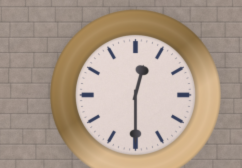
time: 12:30
